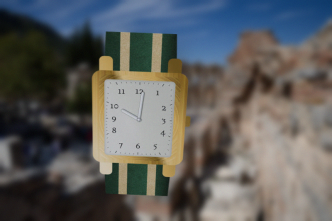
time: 10:01
